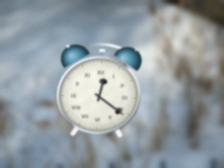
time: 12:21
